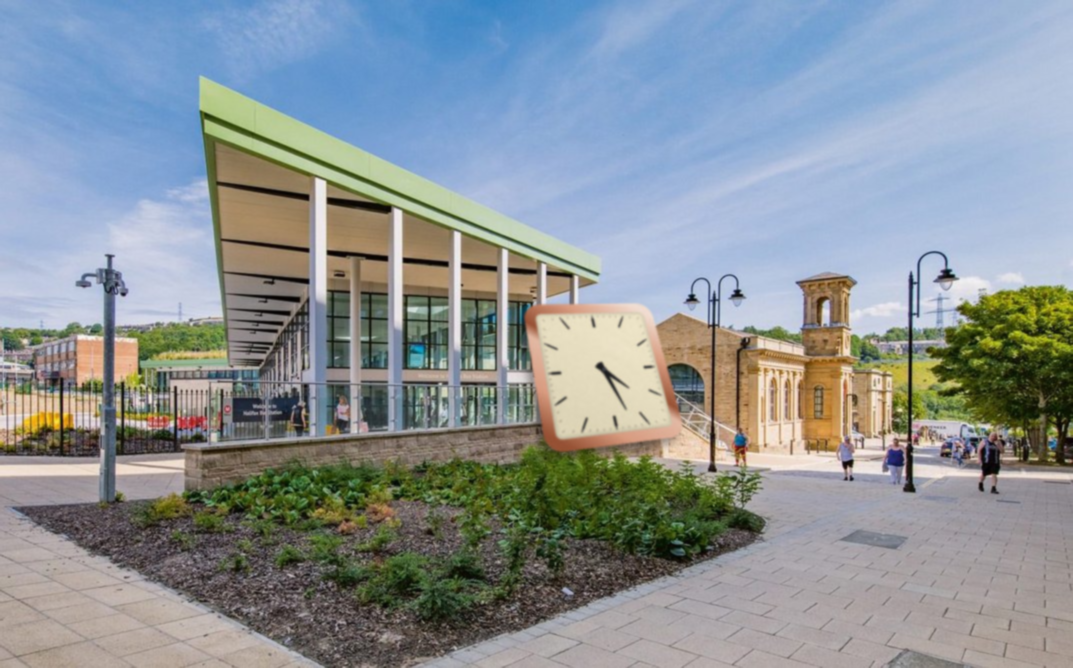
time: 4:27
